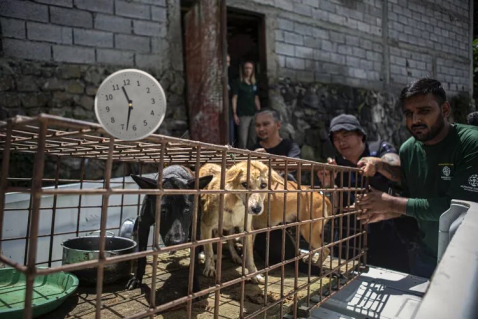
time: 11:33
